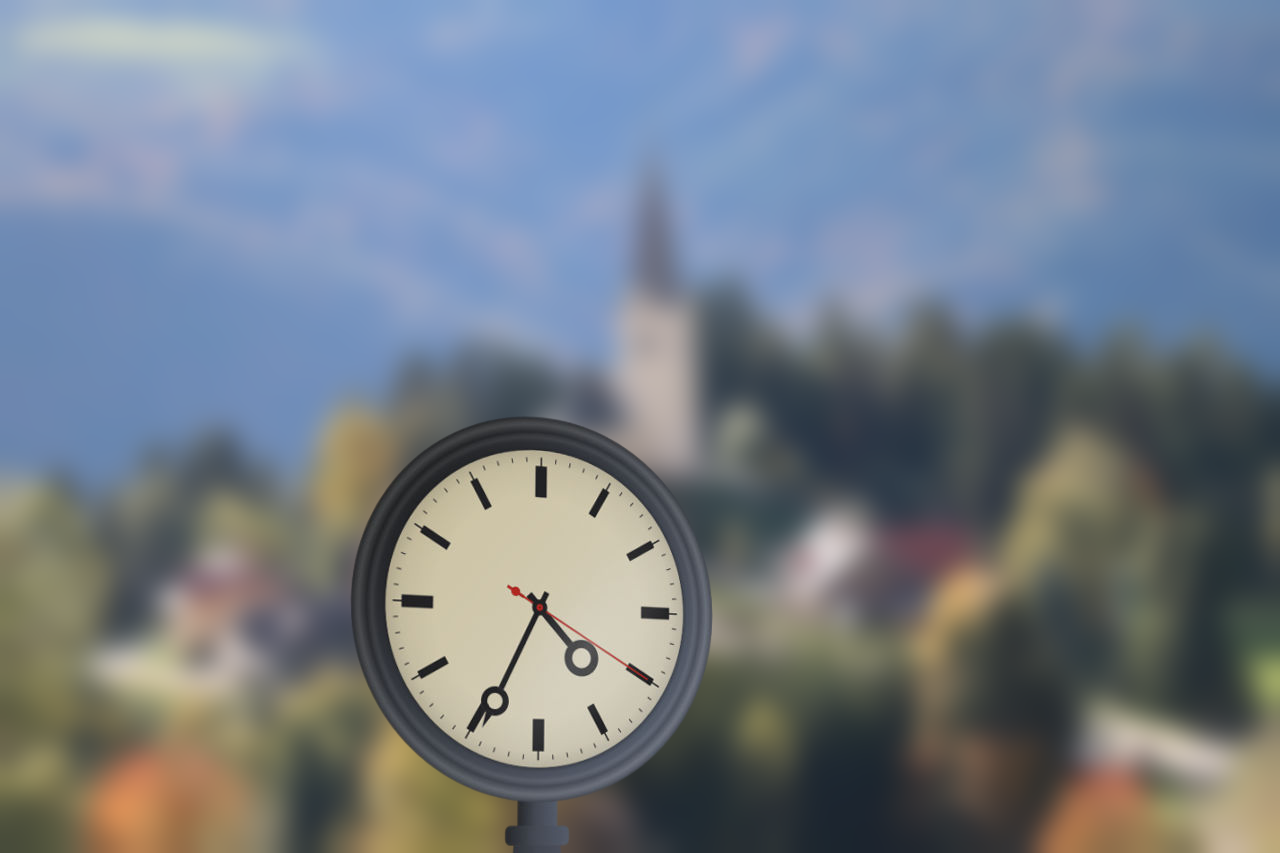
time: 4:34:20
